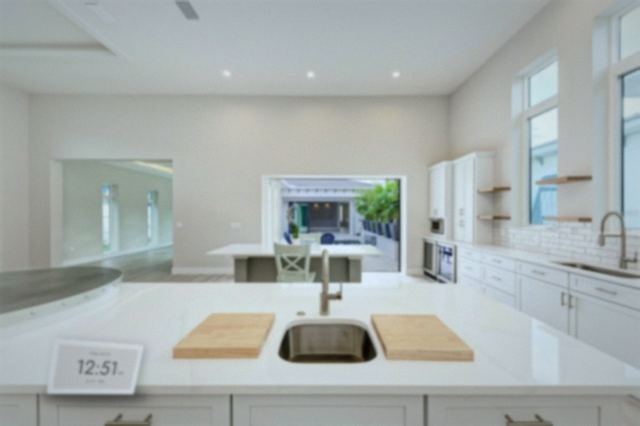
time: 12:51
